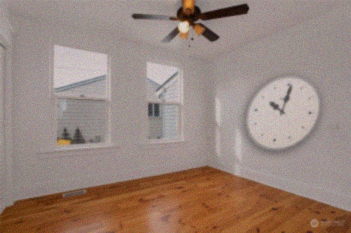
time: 10:01
